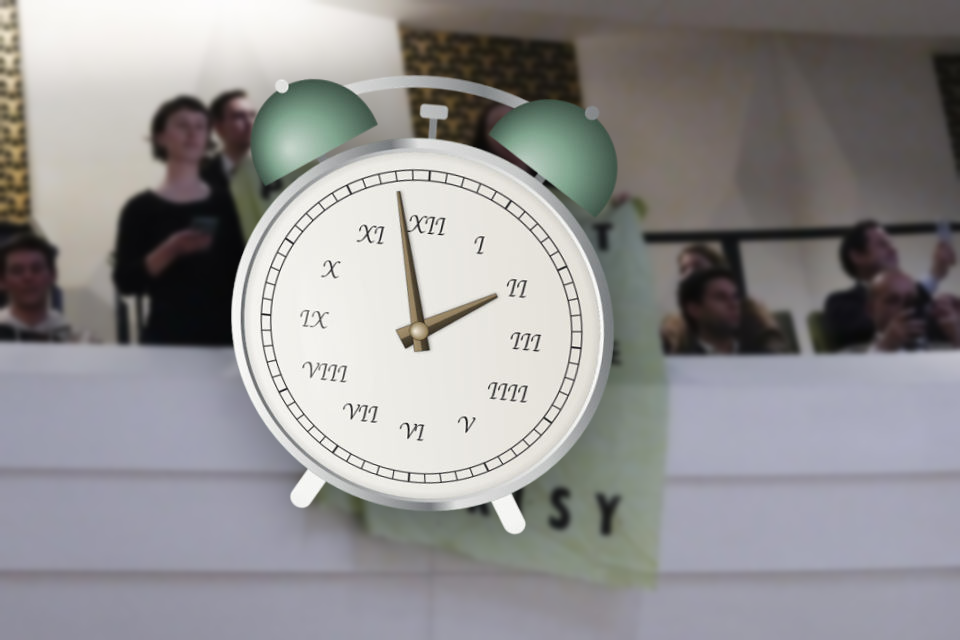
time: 1:58
